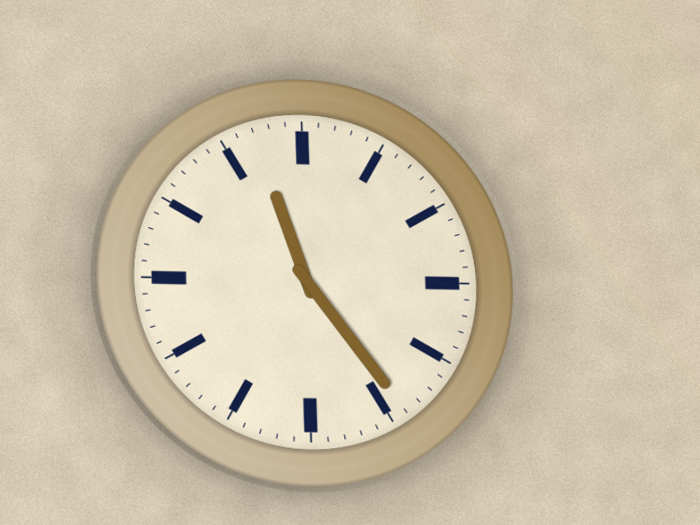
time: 11:24
